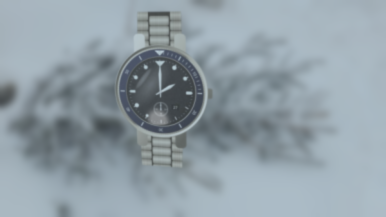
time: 2:00
